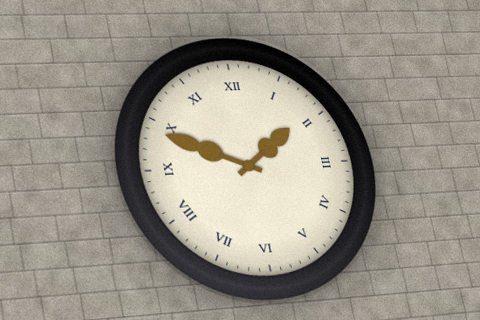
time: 1:49
